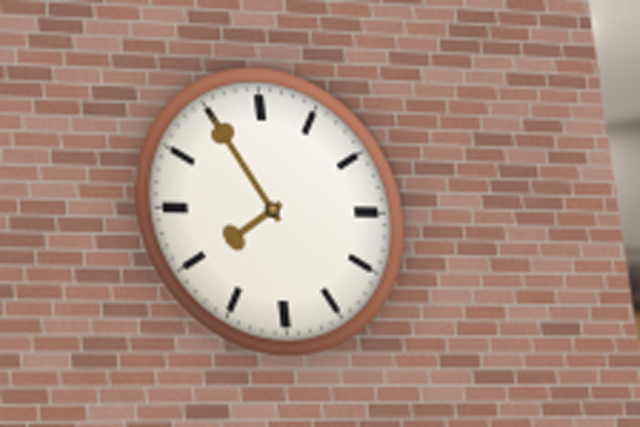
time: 7:55
